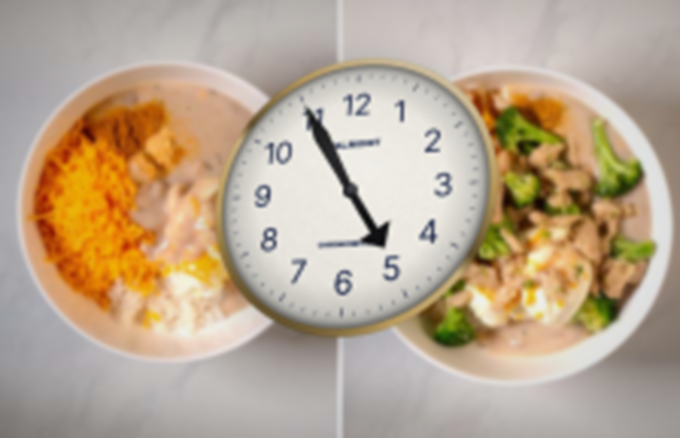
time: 4:55
